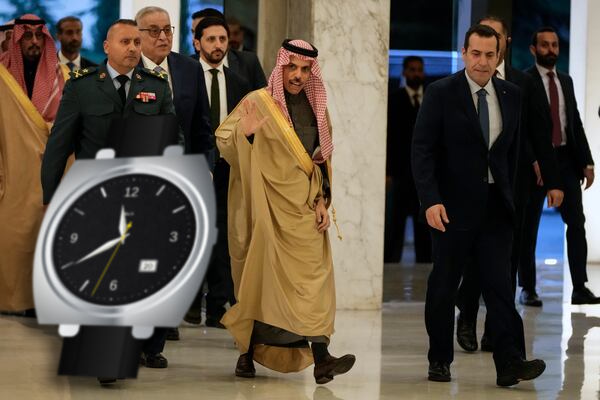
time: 11:39:33
